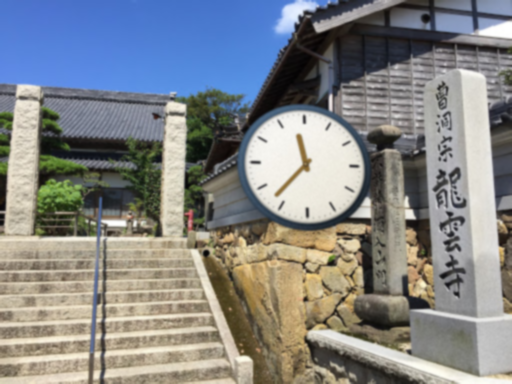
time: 11:37
